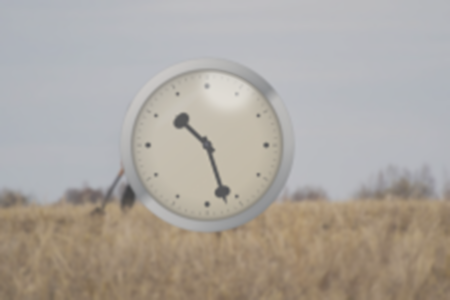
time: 10:27
